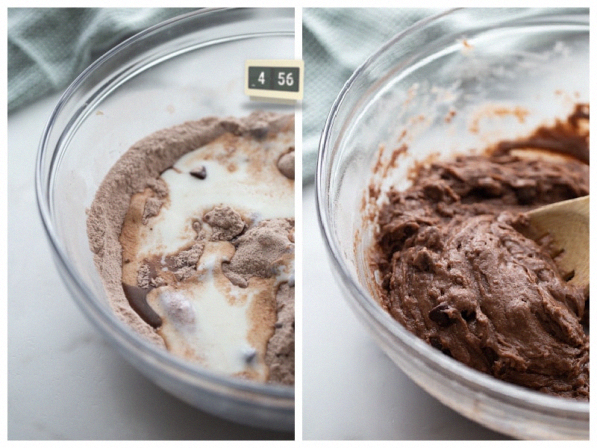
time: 4:56
